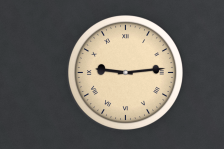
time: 9:14
